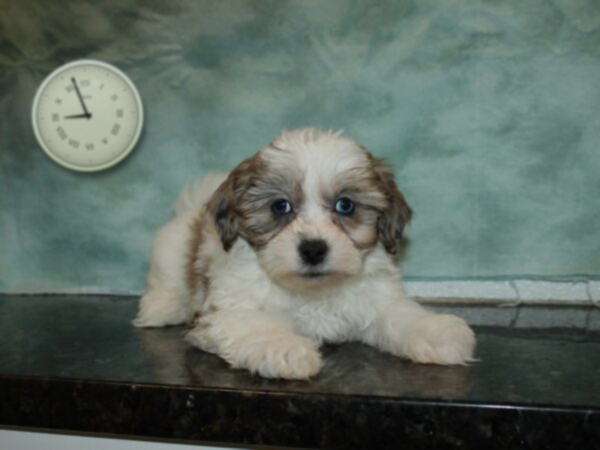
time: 8:57
